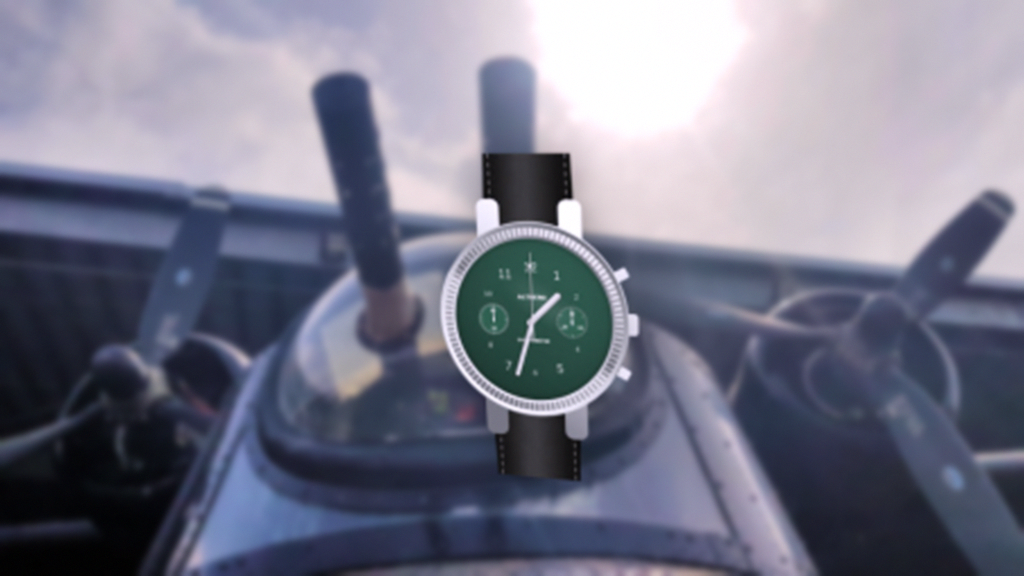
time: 1:33
